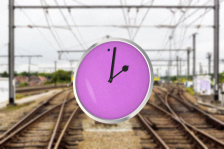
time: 2:02
